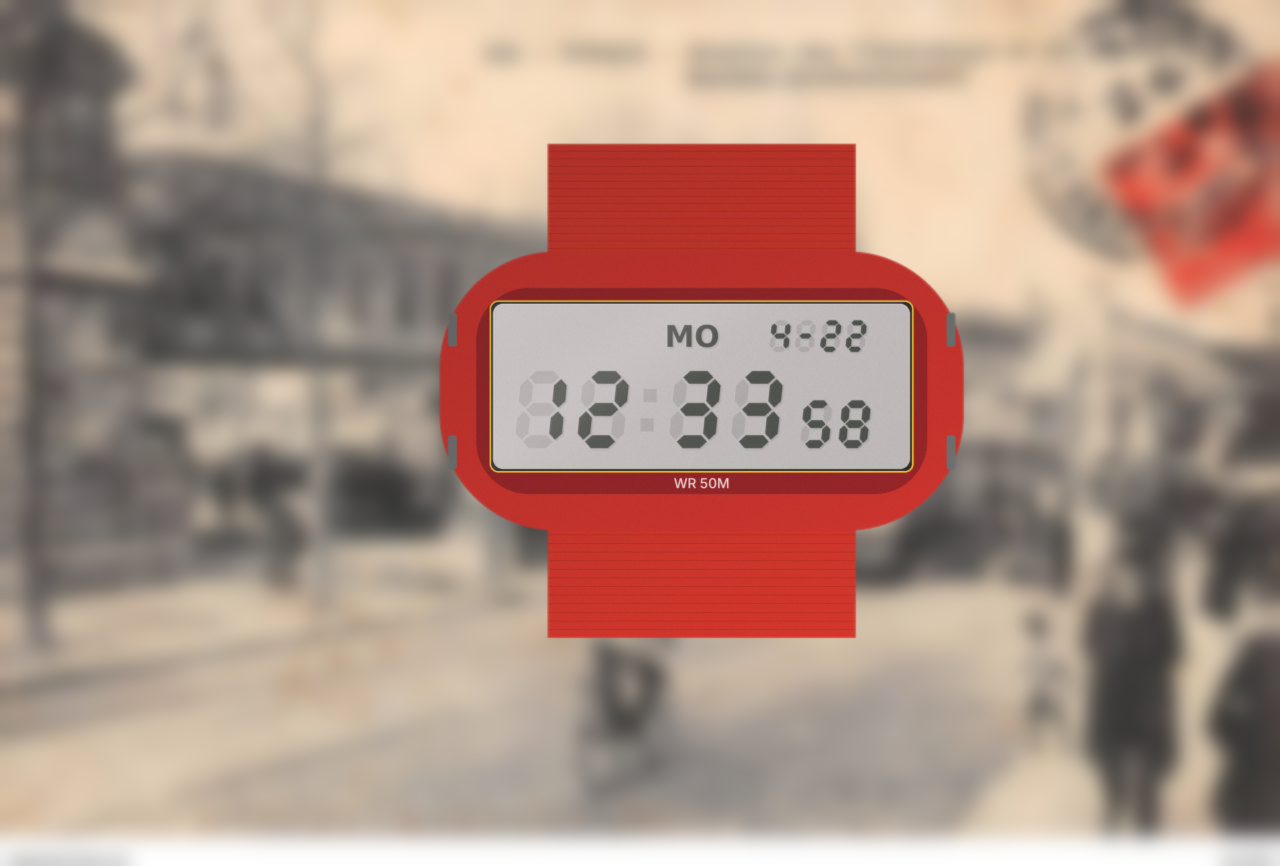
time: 12:33:58
